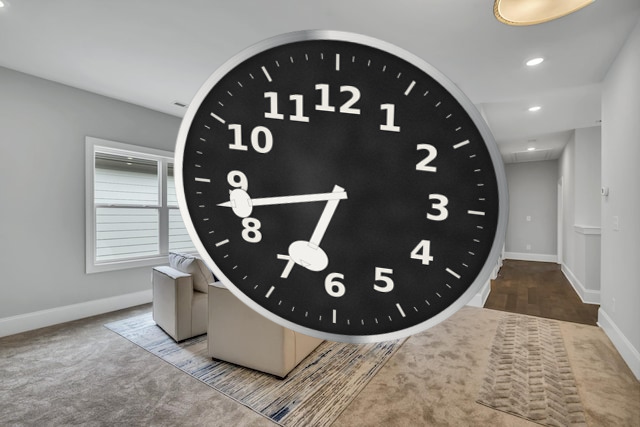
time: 6:43
